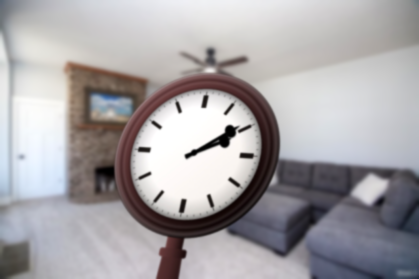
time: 2:09
